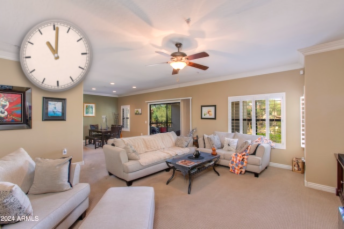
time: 11:01
